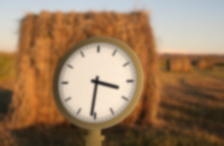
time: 3:31
